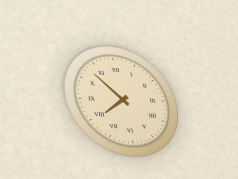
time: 7:53
